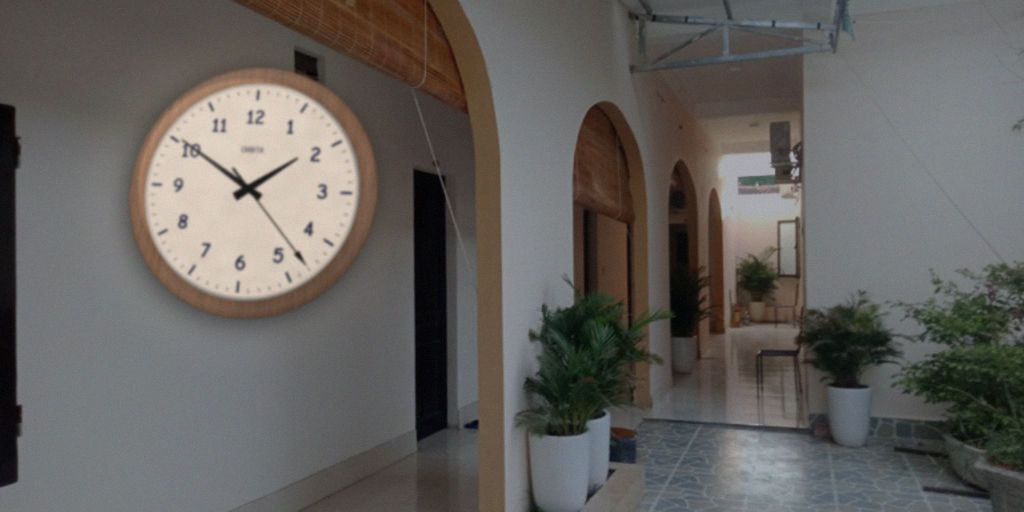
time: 1:50:23
